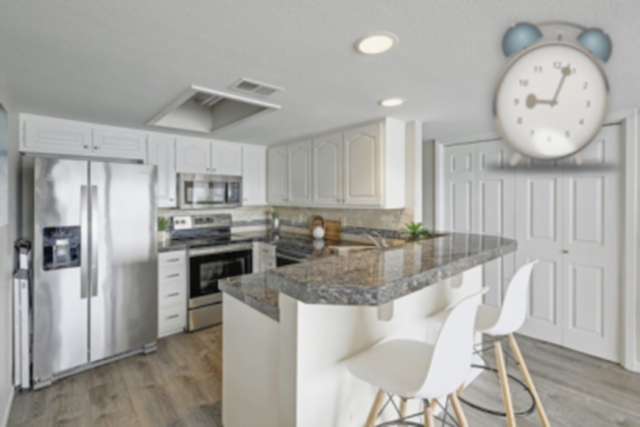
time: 9:03
